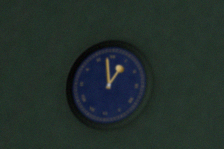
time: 12:58
